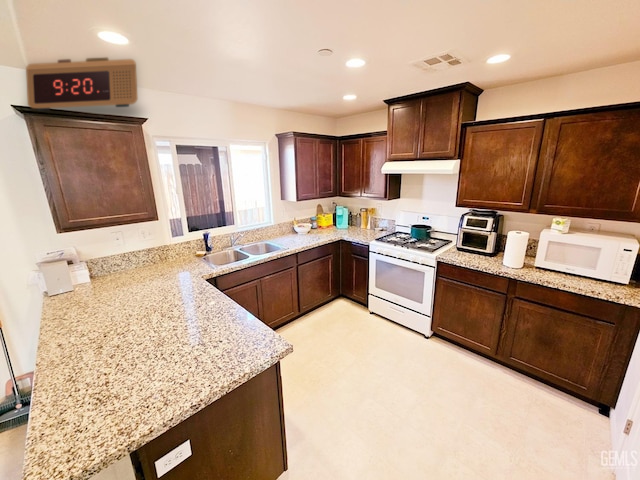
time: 9:20
